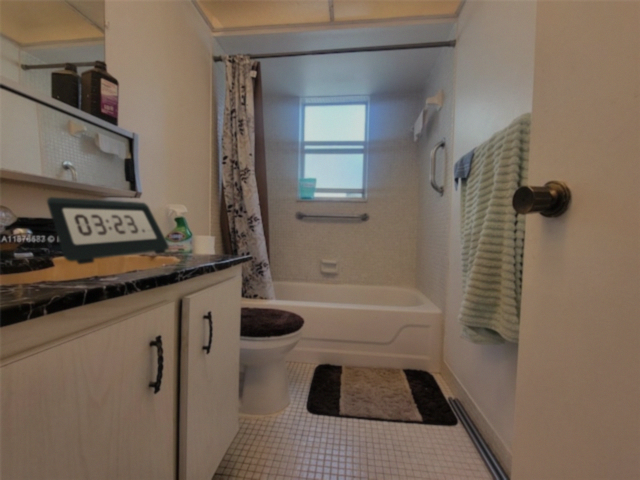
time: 3:23
